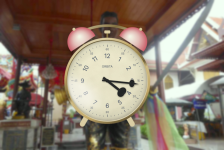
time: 4:16
